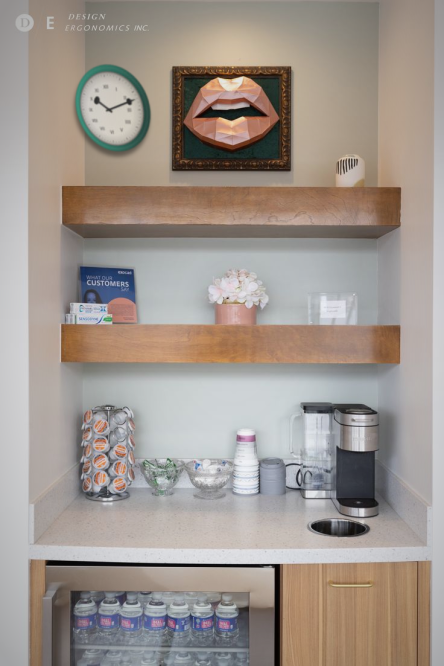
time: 10:12
